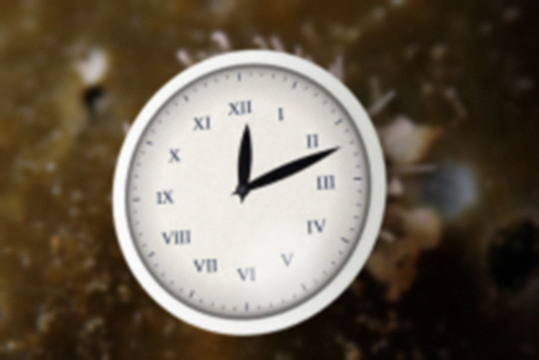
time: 12:12
